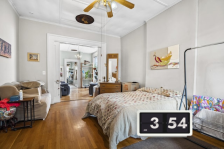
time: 3:54
